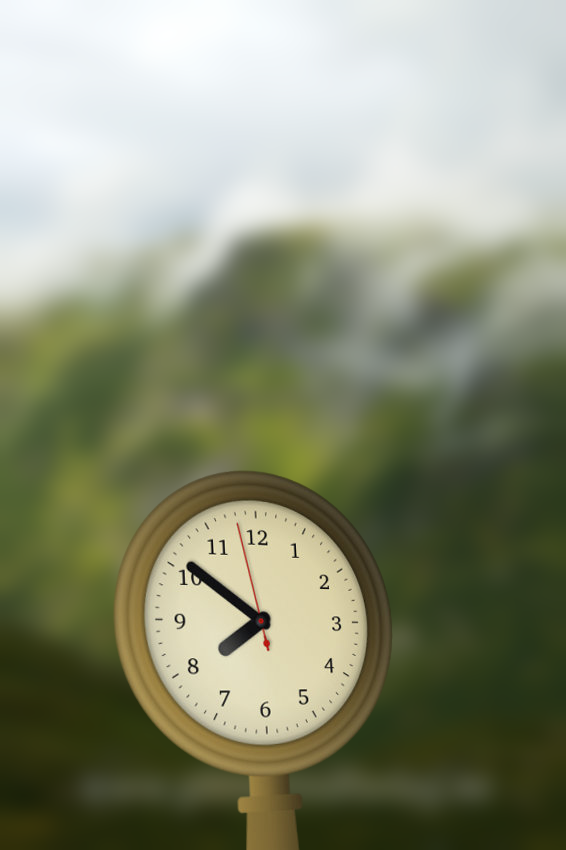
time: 7:50:58
